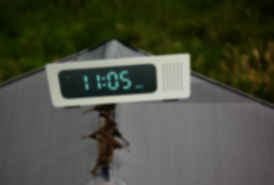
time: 11:05
